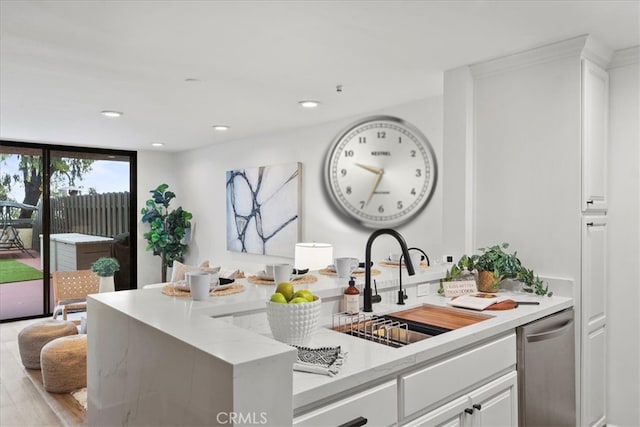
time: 9:34
